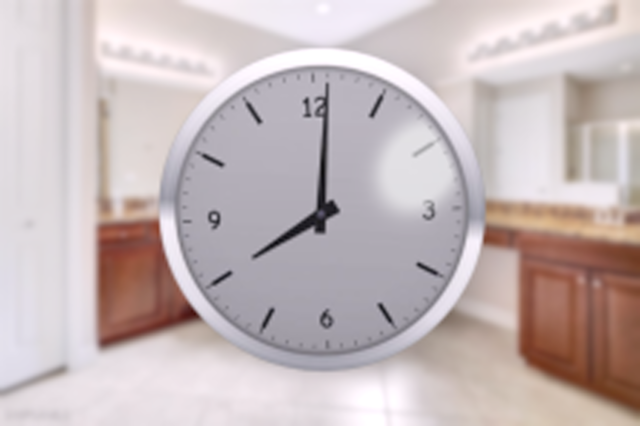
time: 8:01
